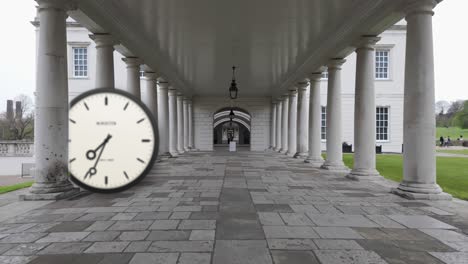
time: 7:34
